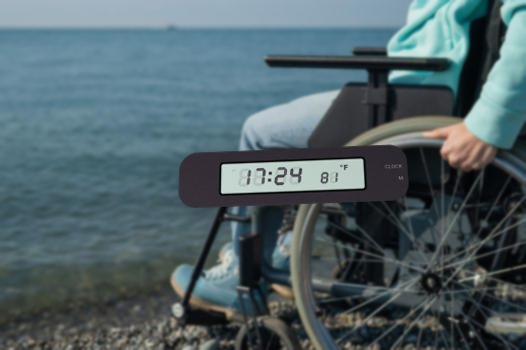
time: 17:24
